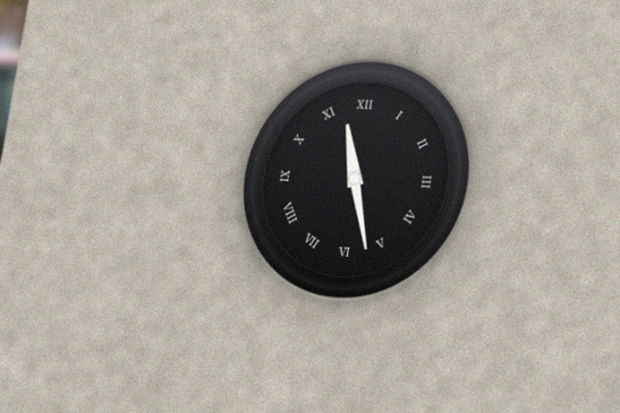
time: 11:27
